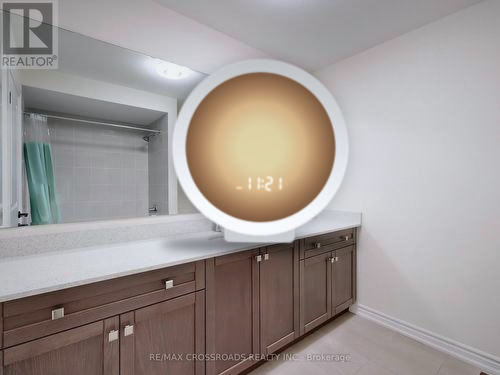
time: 11:21
